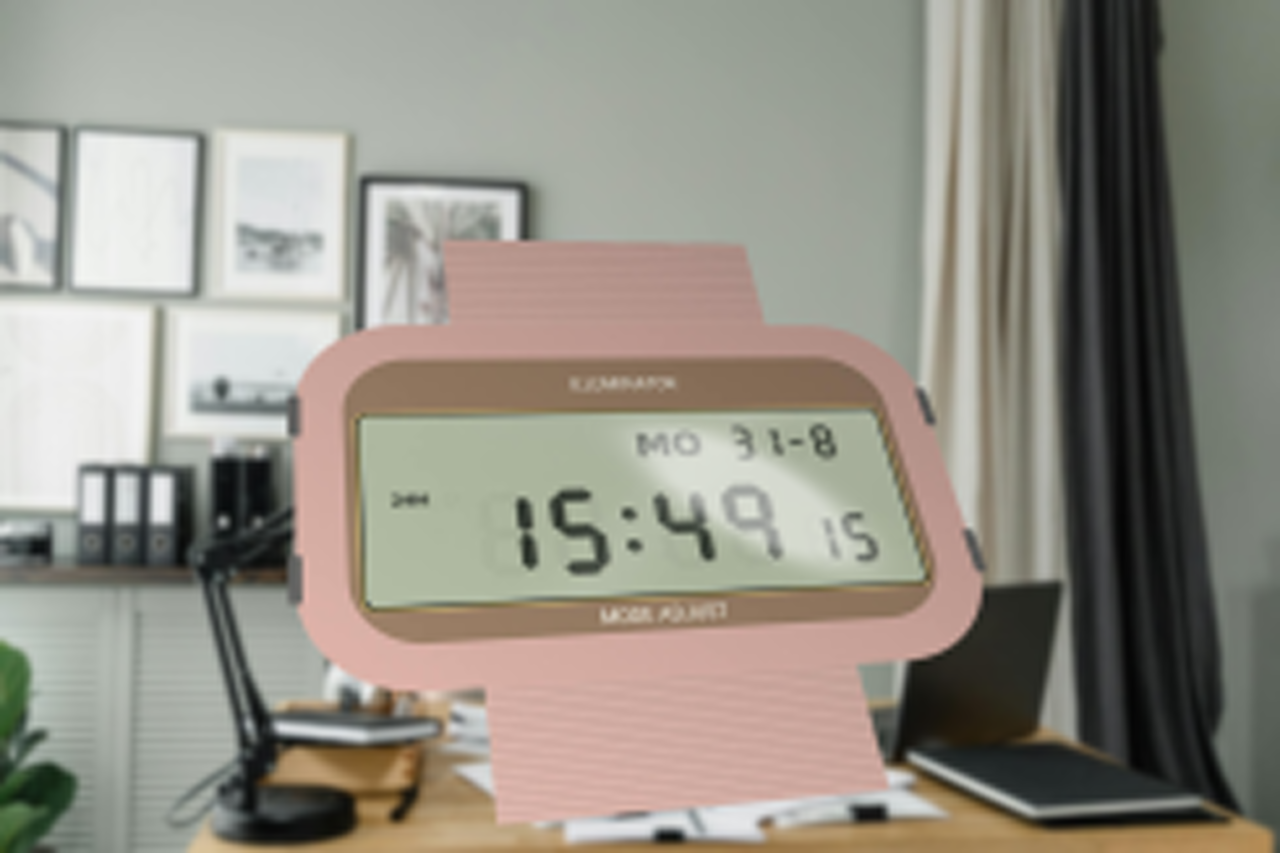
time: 15:49:15
